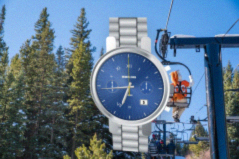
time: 6:44
